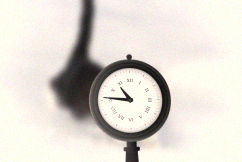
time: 10:46
